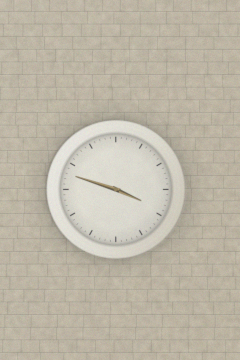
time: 3:48
